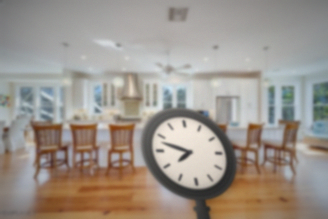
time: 7:48
